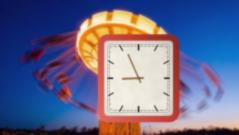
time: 8:56
